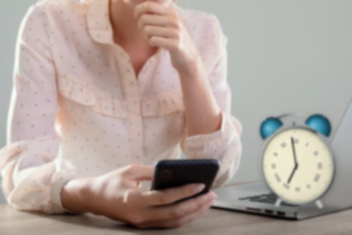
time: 6:59
